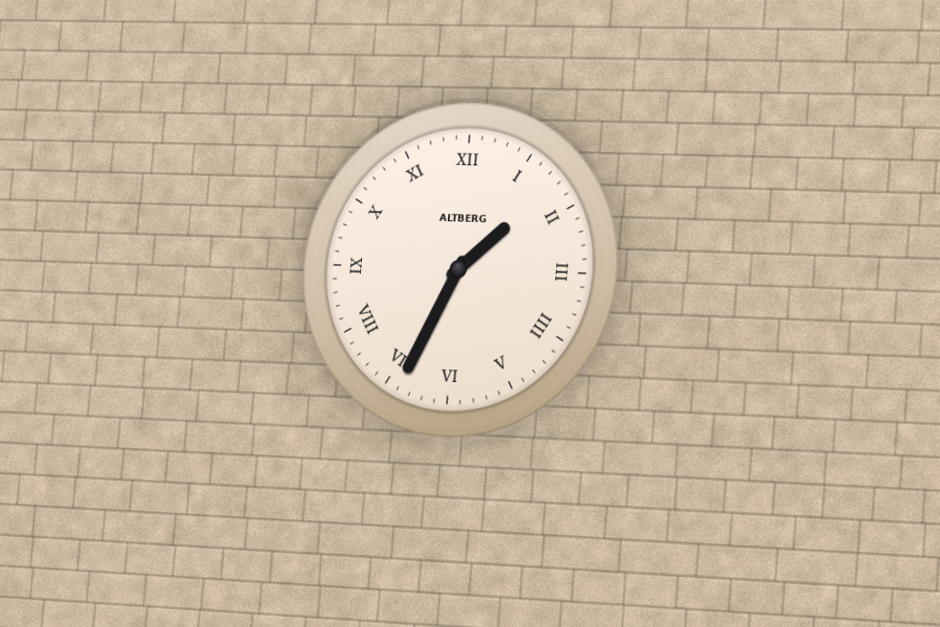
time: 1:34
